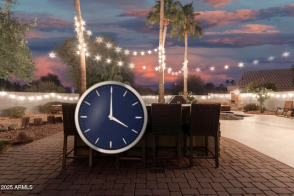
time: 4:00
